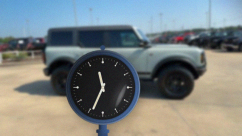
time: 11:34
